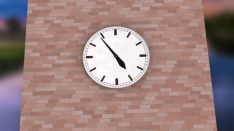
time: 4:54
